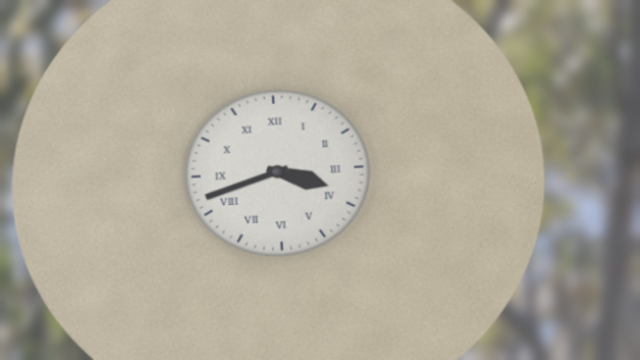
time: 3:42
